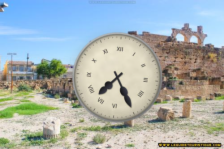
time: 7:25
